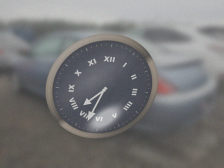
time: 7:33
